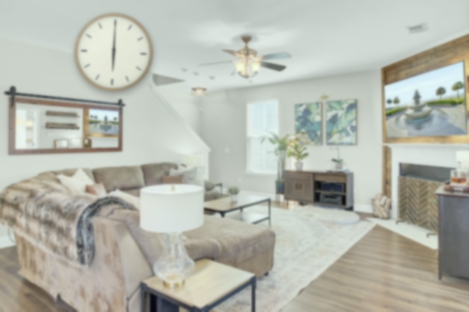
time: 6:00
